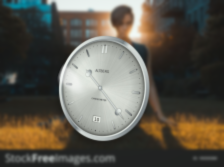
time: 10:22
